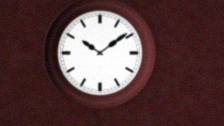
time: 10:09
